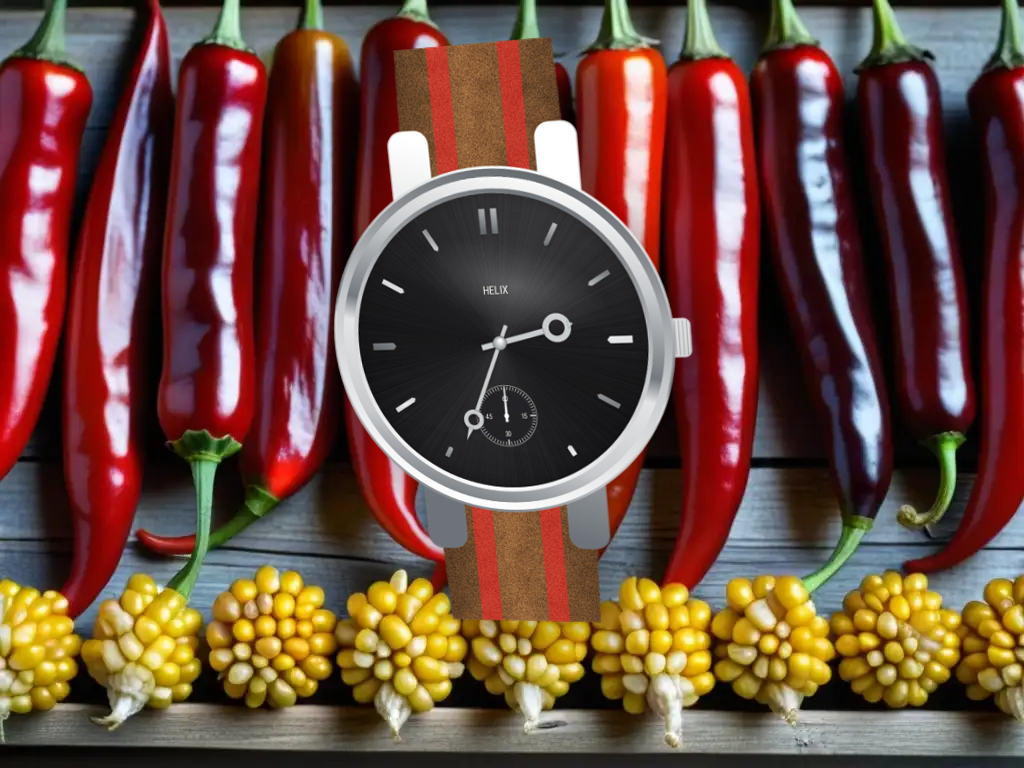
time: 2:34
